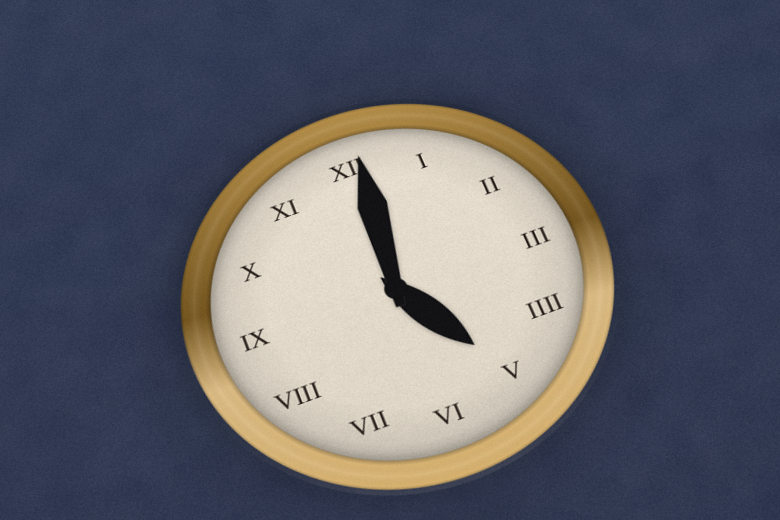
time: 5:01
